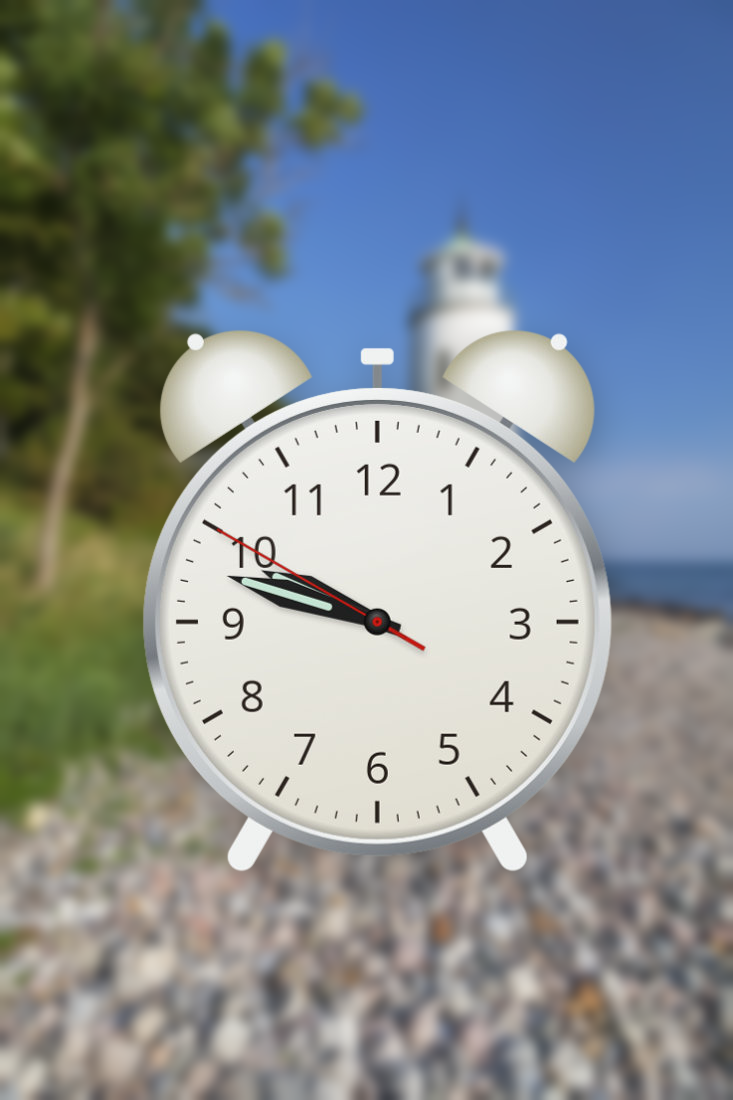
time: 9:47:50
